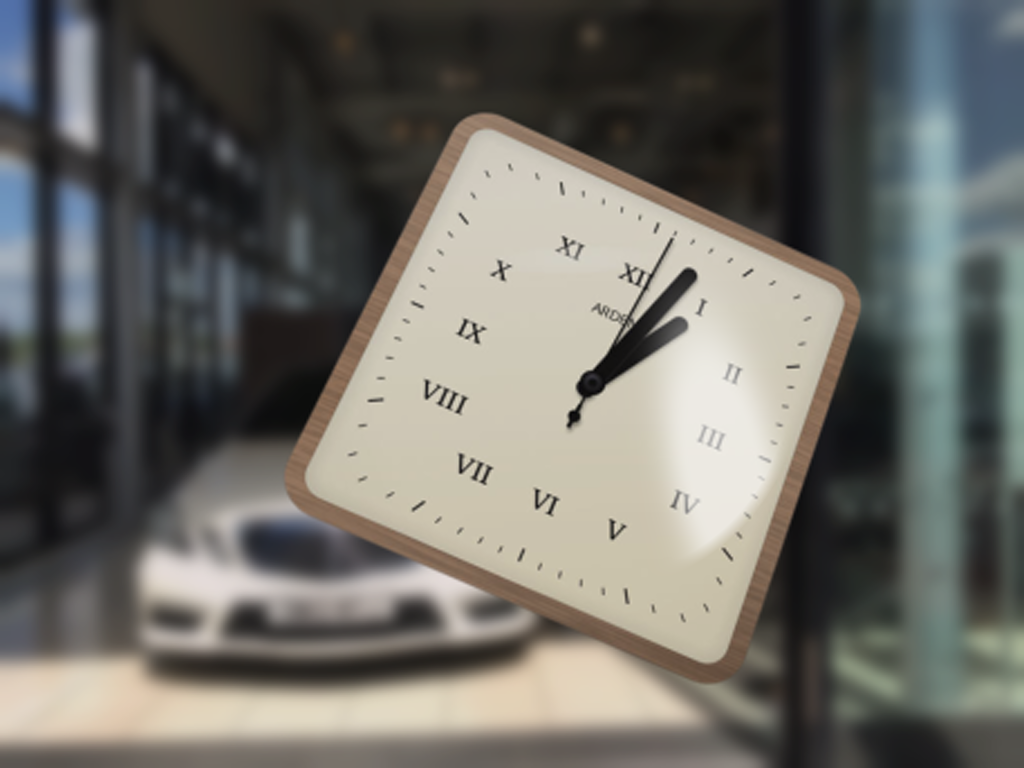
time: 1:03:01
